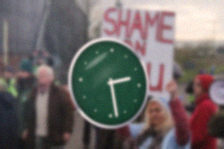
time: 2:28
